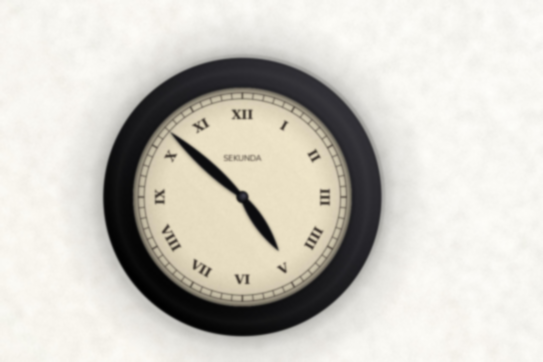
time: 4:52
